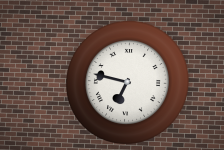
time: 6:47
